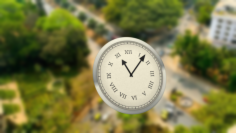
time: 11:07
